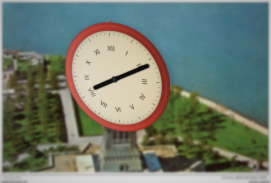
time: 8:11
